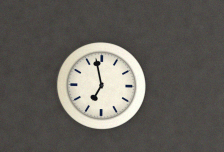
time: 6:58
